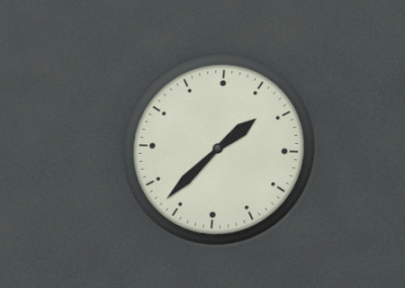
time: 1:37
